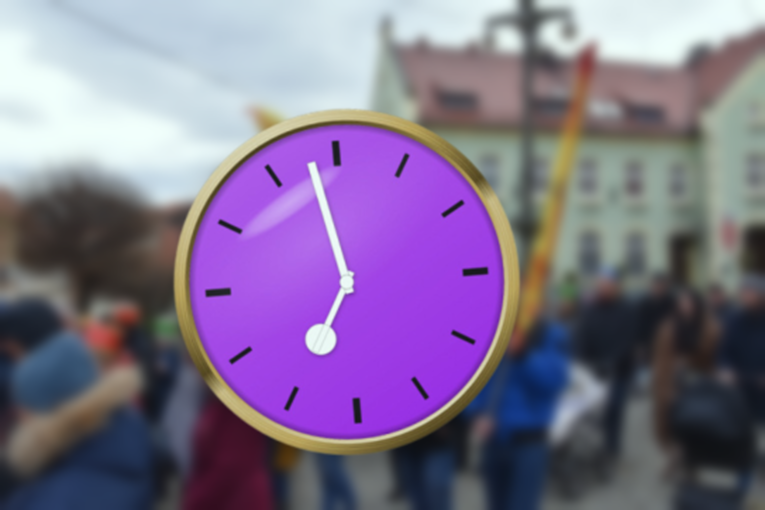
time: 6:58
